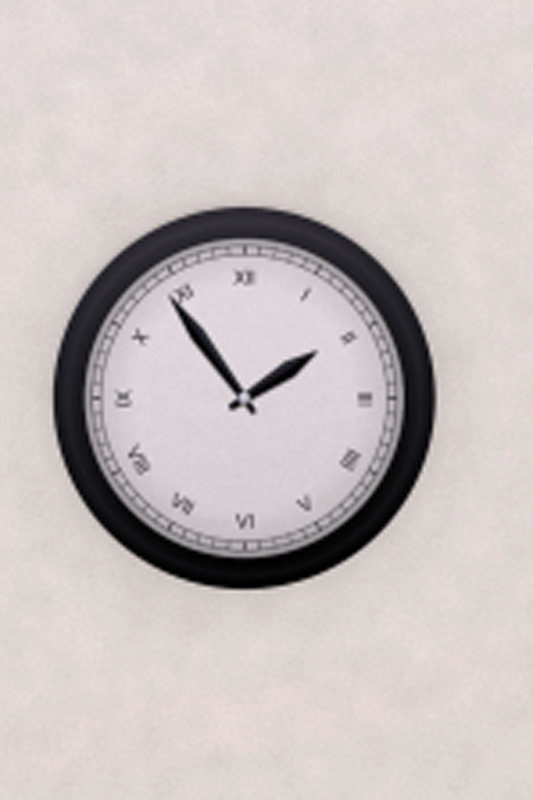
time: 1:54
